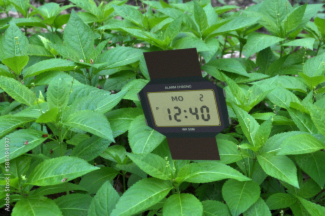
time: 12:40
